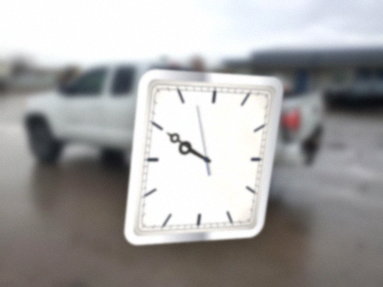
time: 9:49:57
